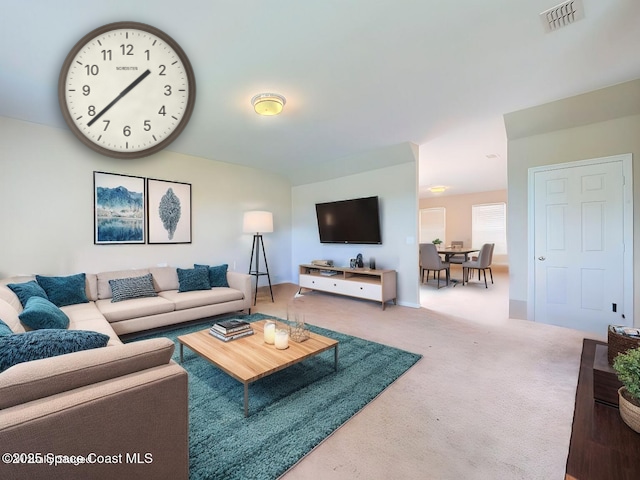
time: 1:38
